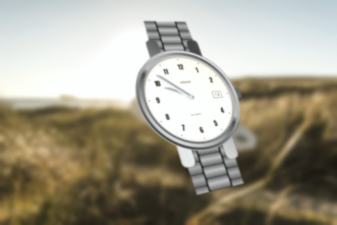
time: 9:52
